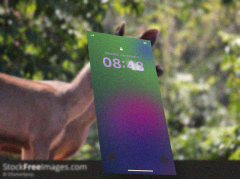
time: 8:48
